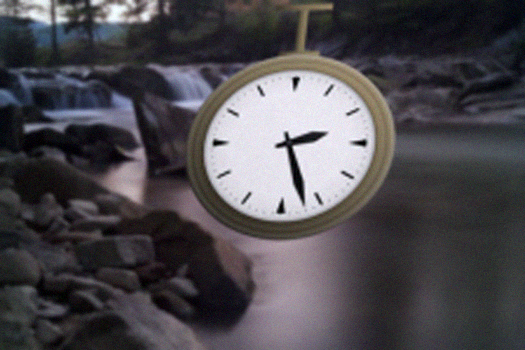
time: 2:27
